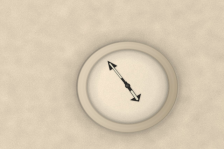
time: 4:54
